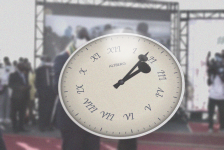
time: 2:08
